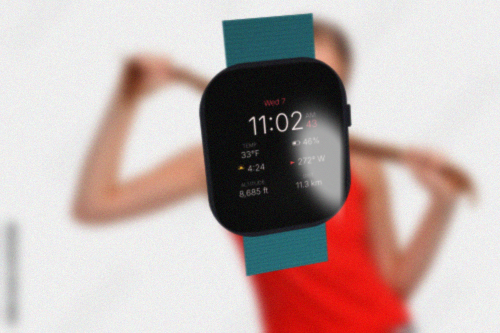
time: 11:02:43
